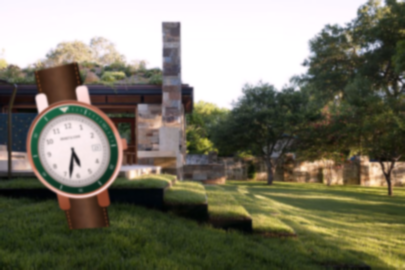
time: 5:33
